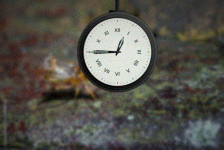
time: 12:45
